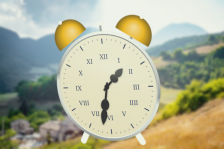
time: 1:32
